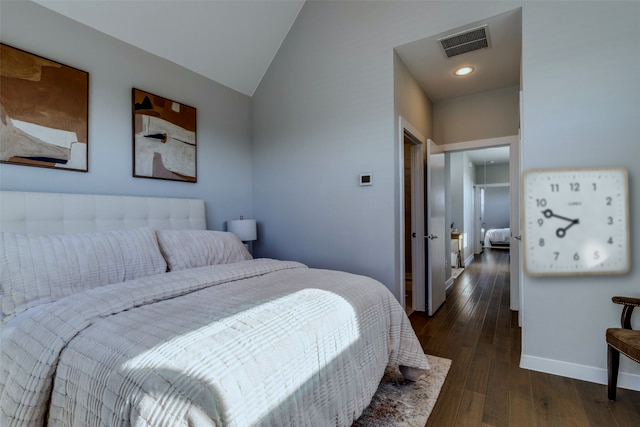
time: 7:48
